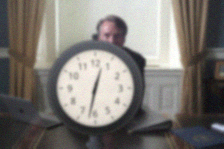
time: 12:32
